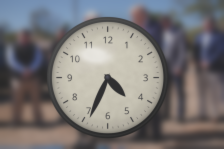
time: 4:34
